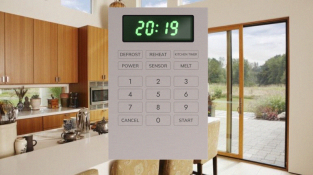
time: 20:19
